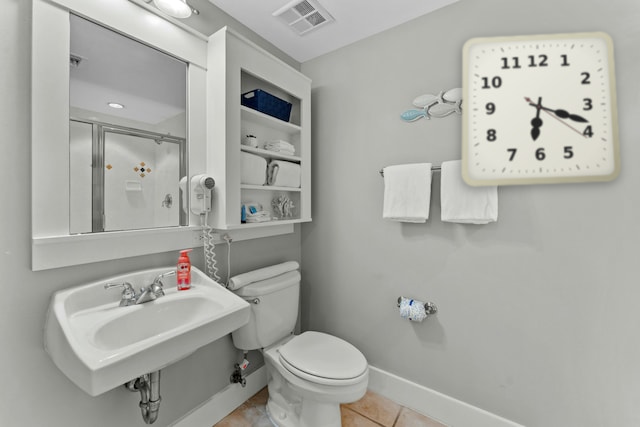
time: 6:18:21
